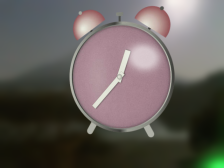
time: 12:37
